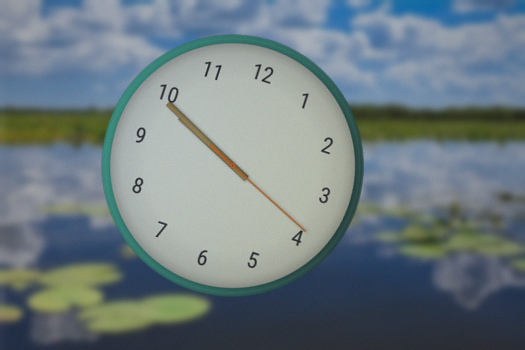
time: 9:49:19
